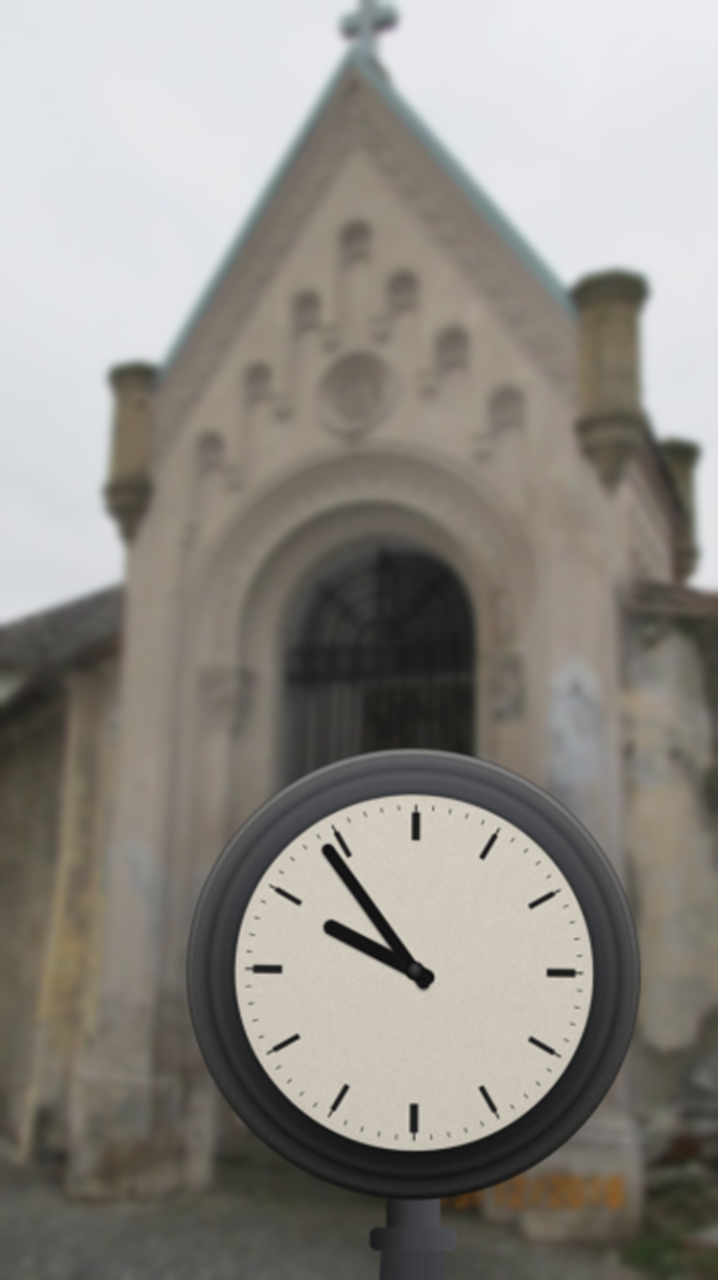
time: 9:54
